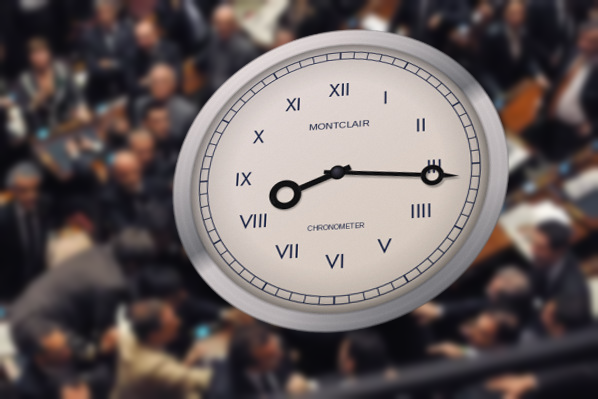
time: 8:16
